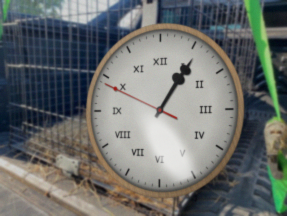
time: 1:05:49
